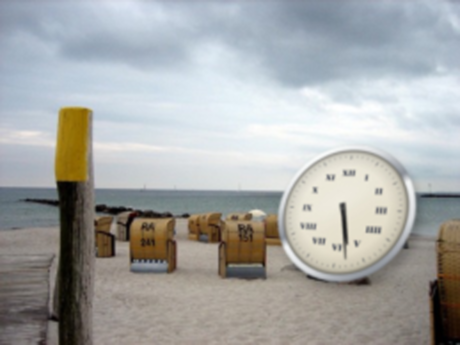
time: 5:28
